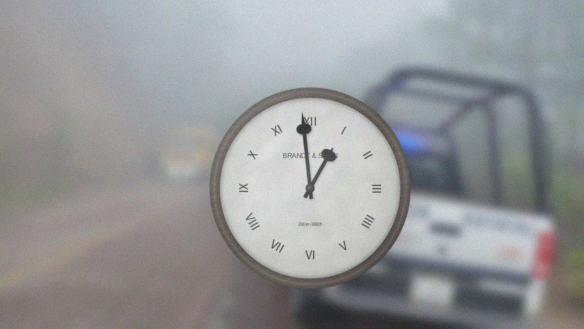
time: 12:59
